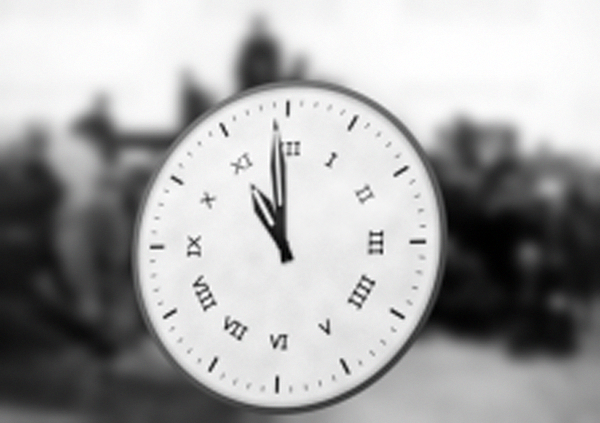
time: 10:59
